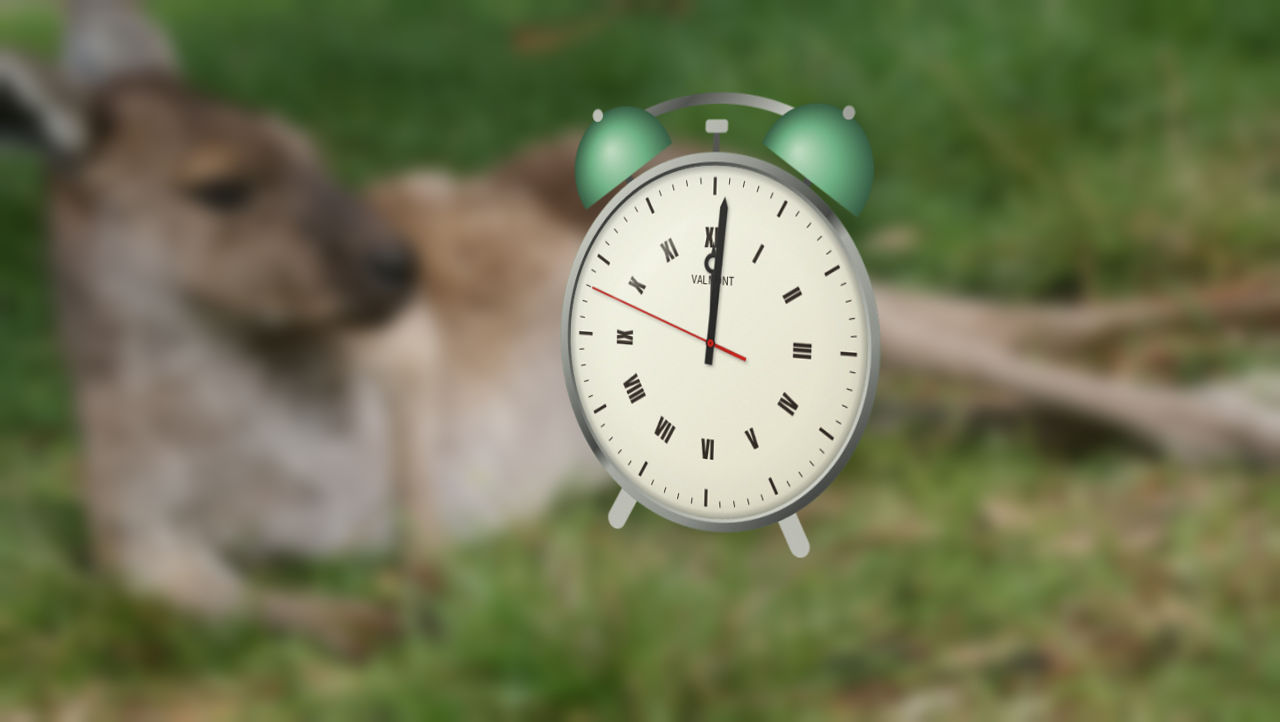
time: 12:00:48
